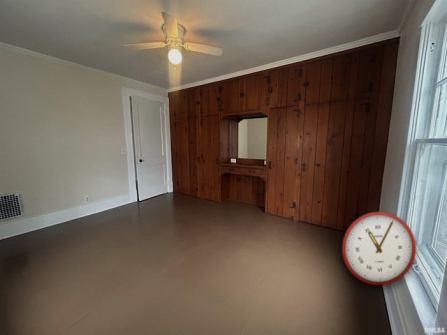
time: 11:05
